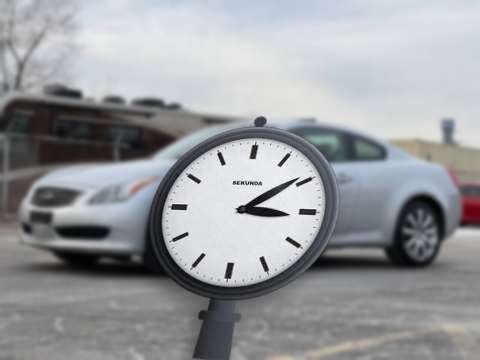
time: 3:09
